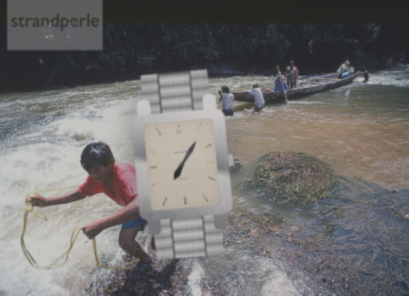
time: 7:06
